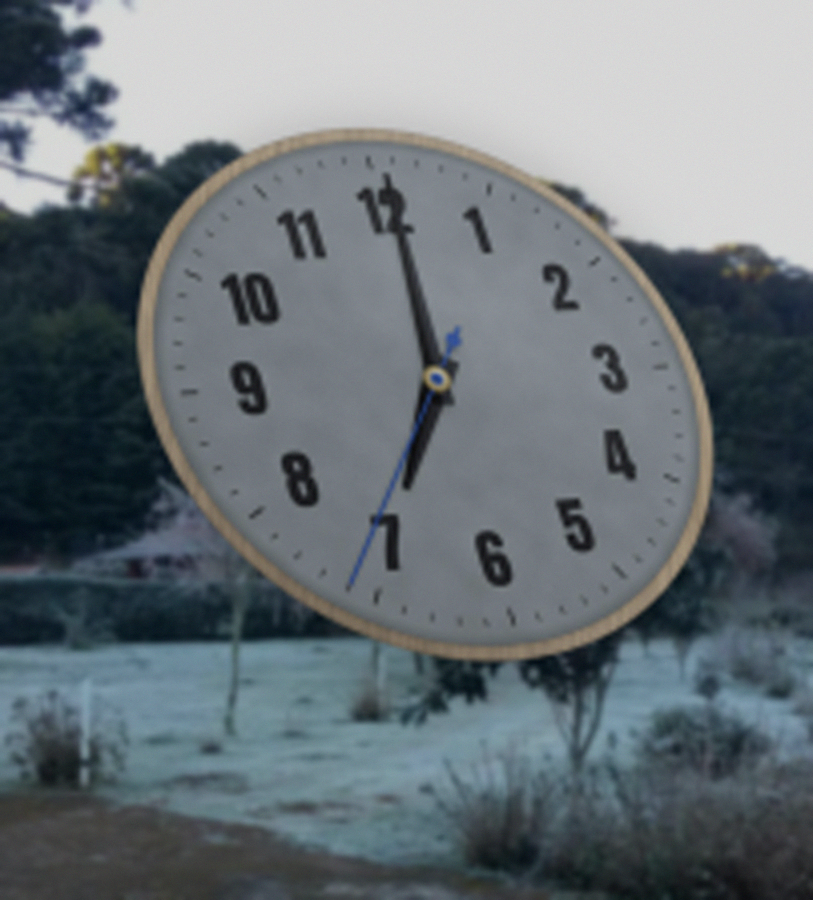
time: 7:00:36
